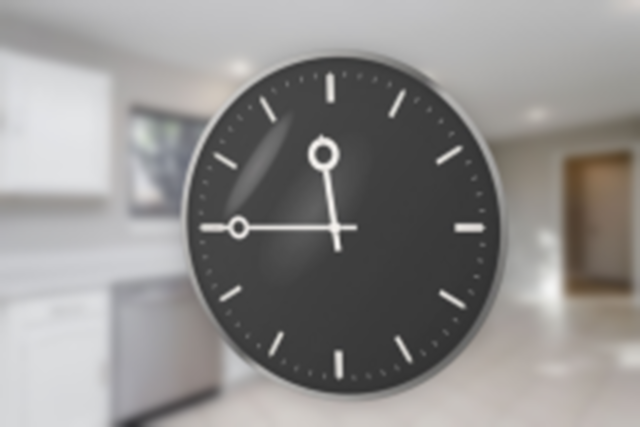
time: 11:45
